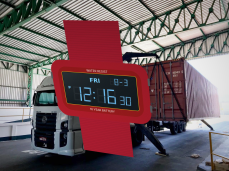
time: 12:16:30
